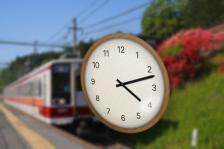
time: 4:12
